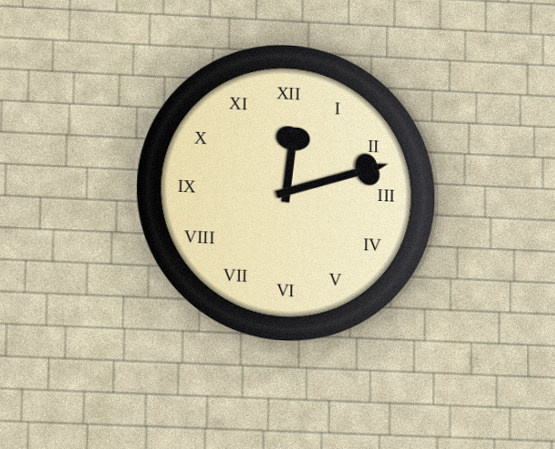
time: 12:12
